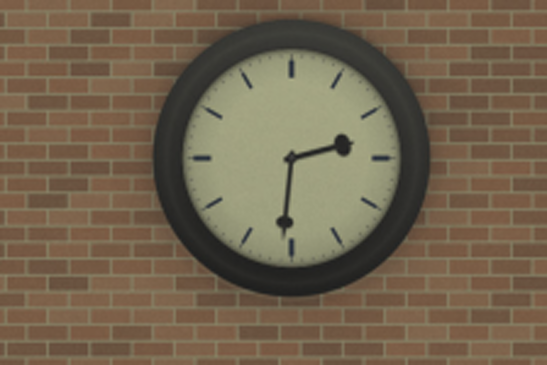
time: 2:31
